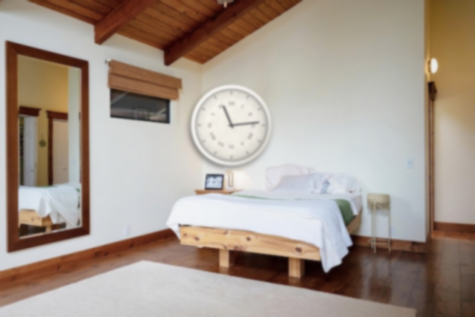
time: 11:14
